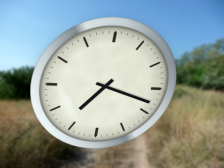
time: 7:18
